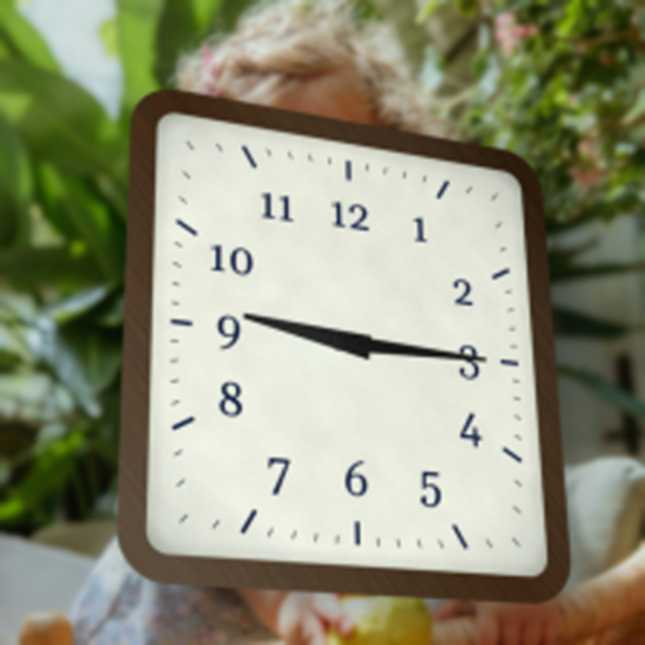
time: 9:15
